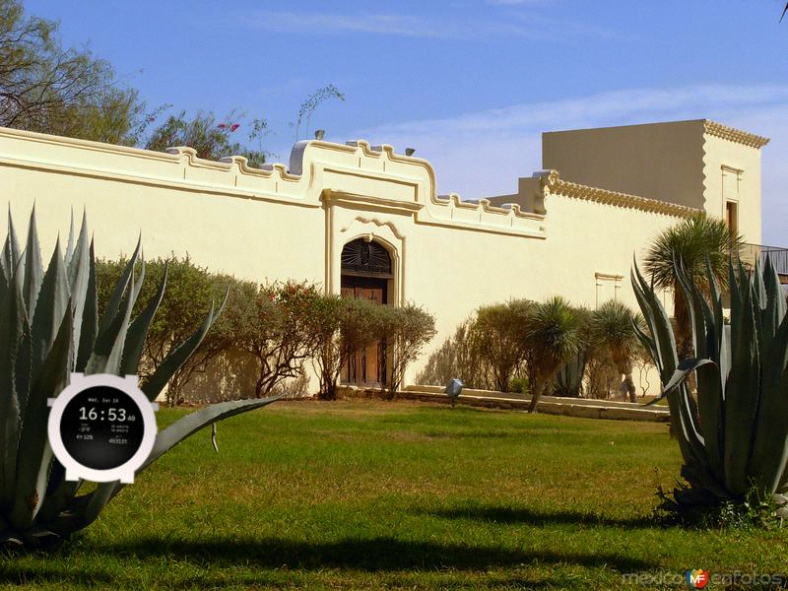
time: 16:53
